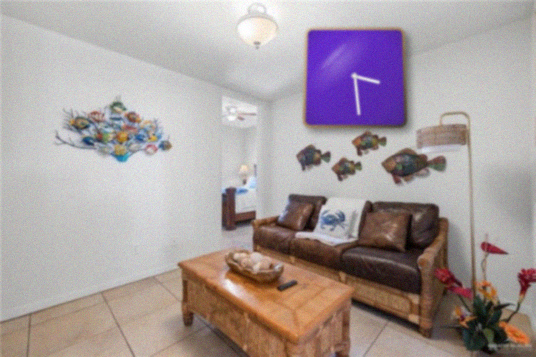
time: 3:29
